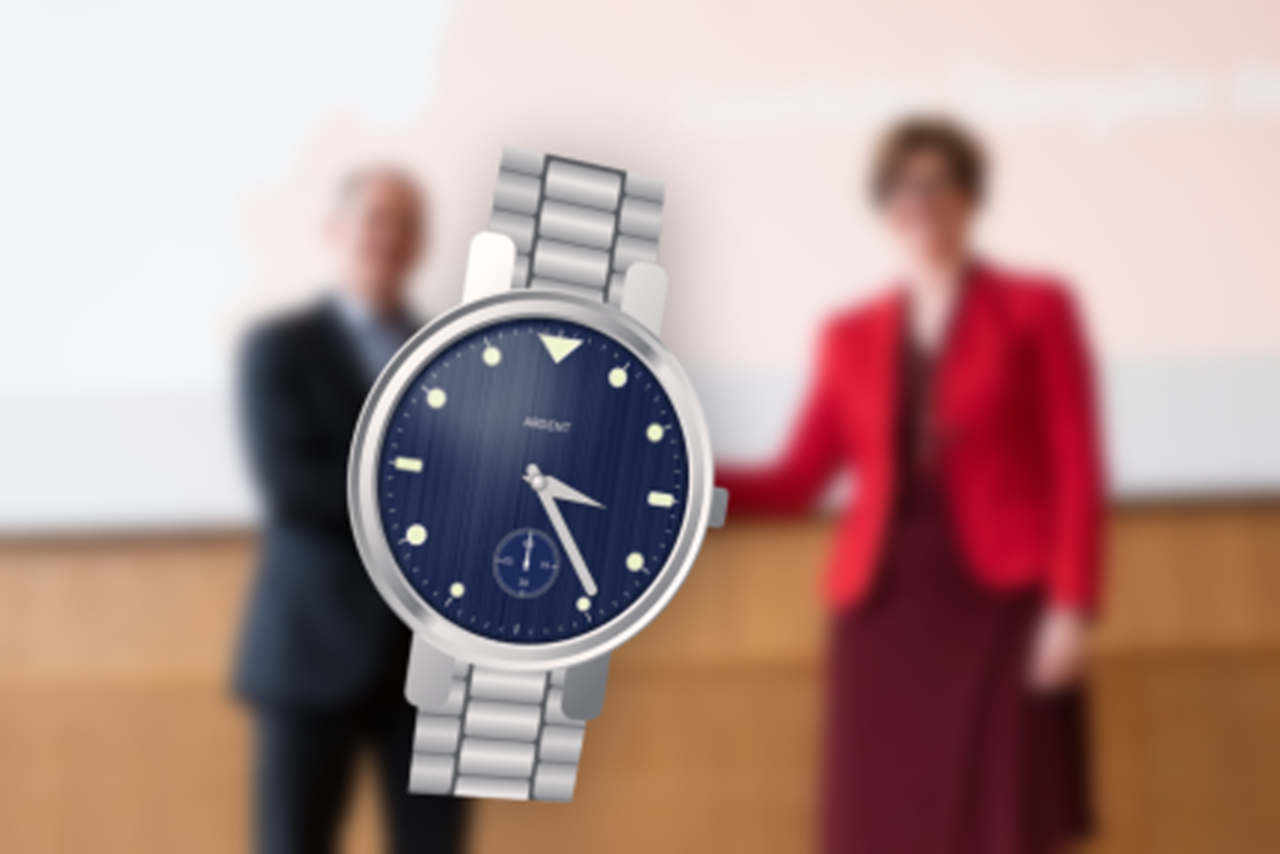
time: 3:24
